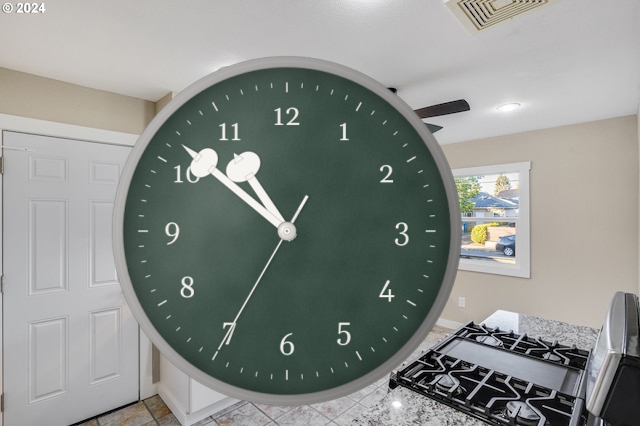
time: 10:51:35
